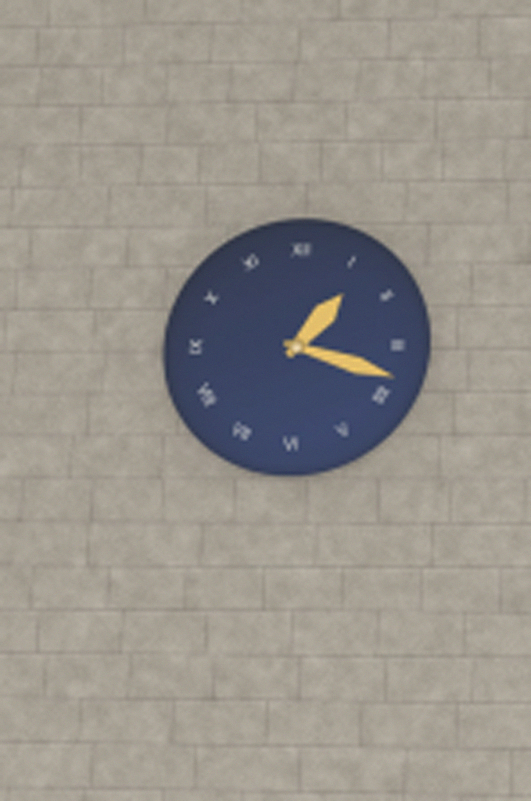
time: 1:18
